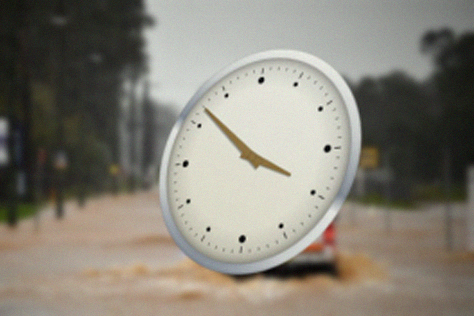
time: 3:52
